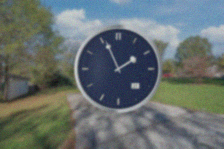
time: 1:56
